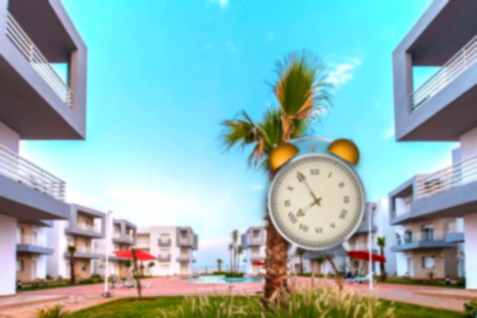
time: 7:55
